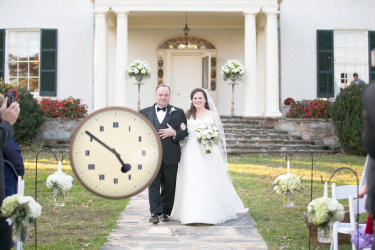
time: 4:51
